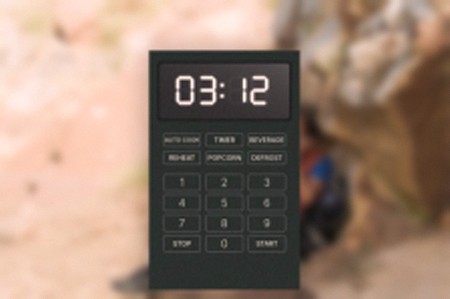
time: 3:12
